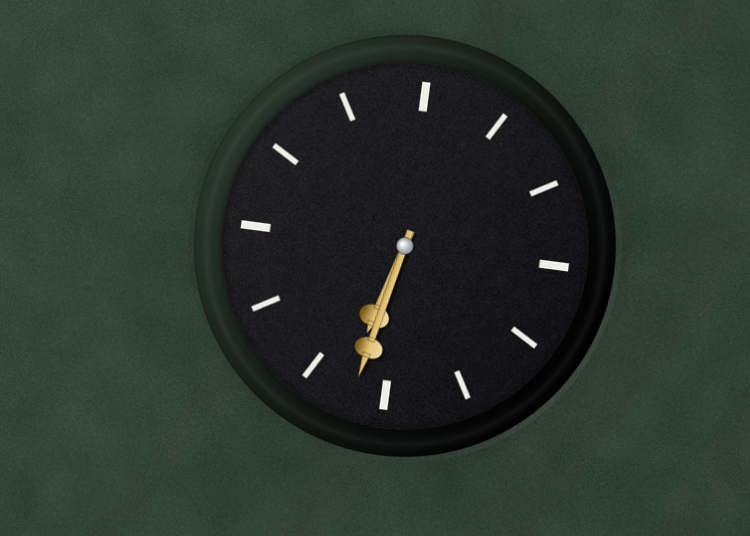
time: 6:32
